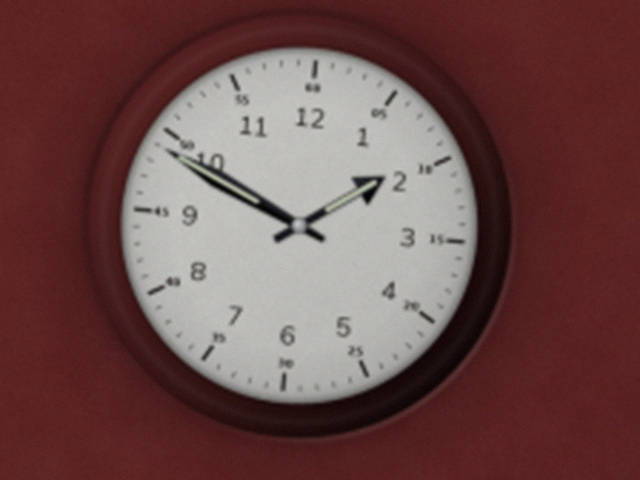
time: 1:49
